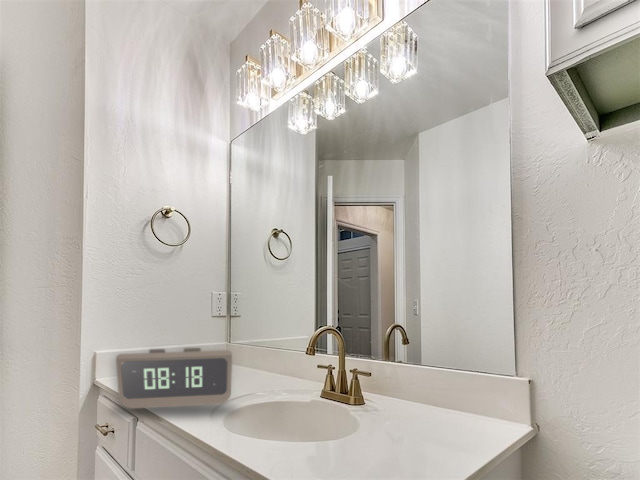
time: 8:18
